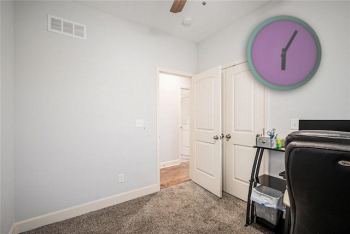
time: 6:05
